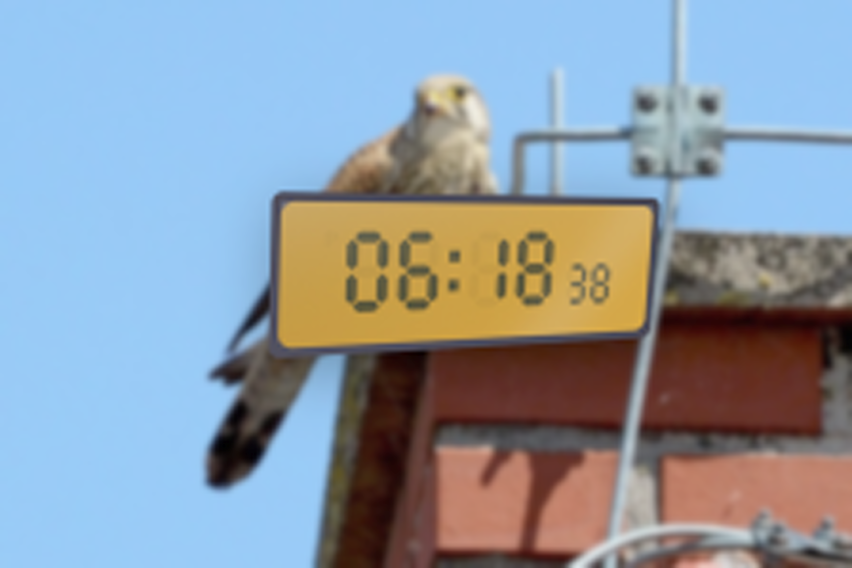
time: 6:18:38
